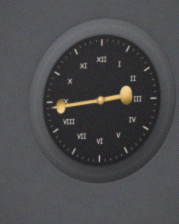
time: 2:44
